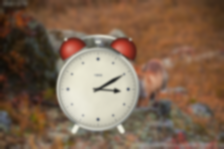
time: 3:10
